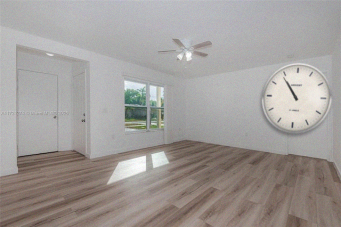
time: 10:54
